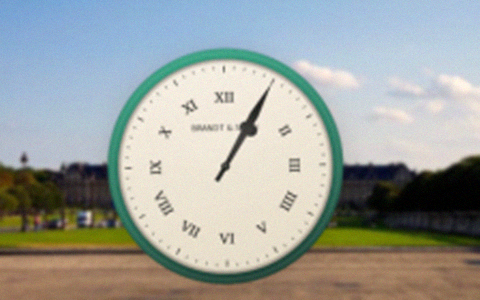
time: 1:05
